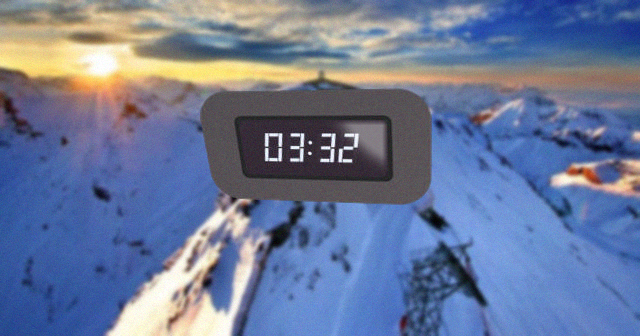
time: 3:32
